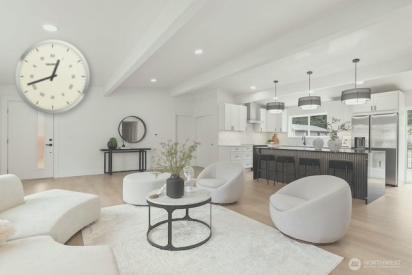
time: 12:42
